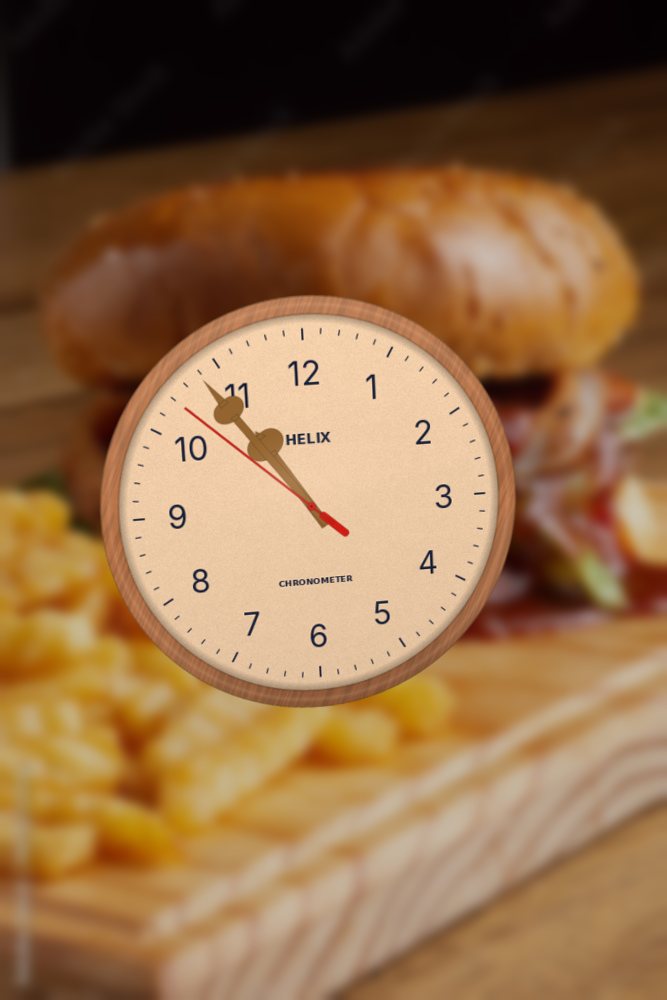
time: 10:53:52
